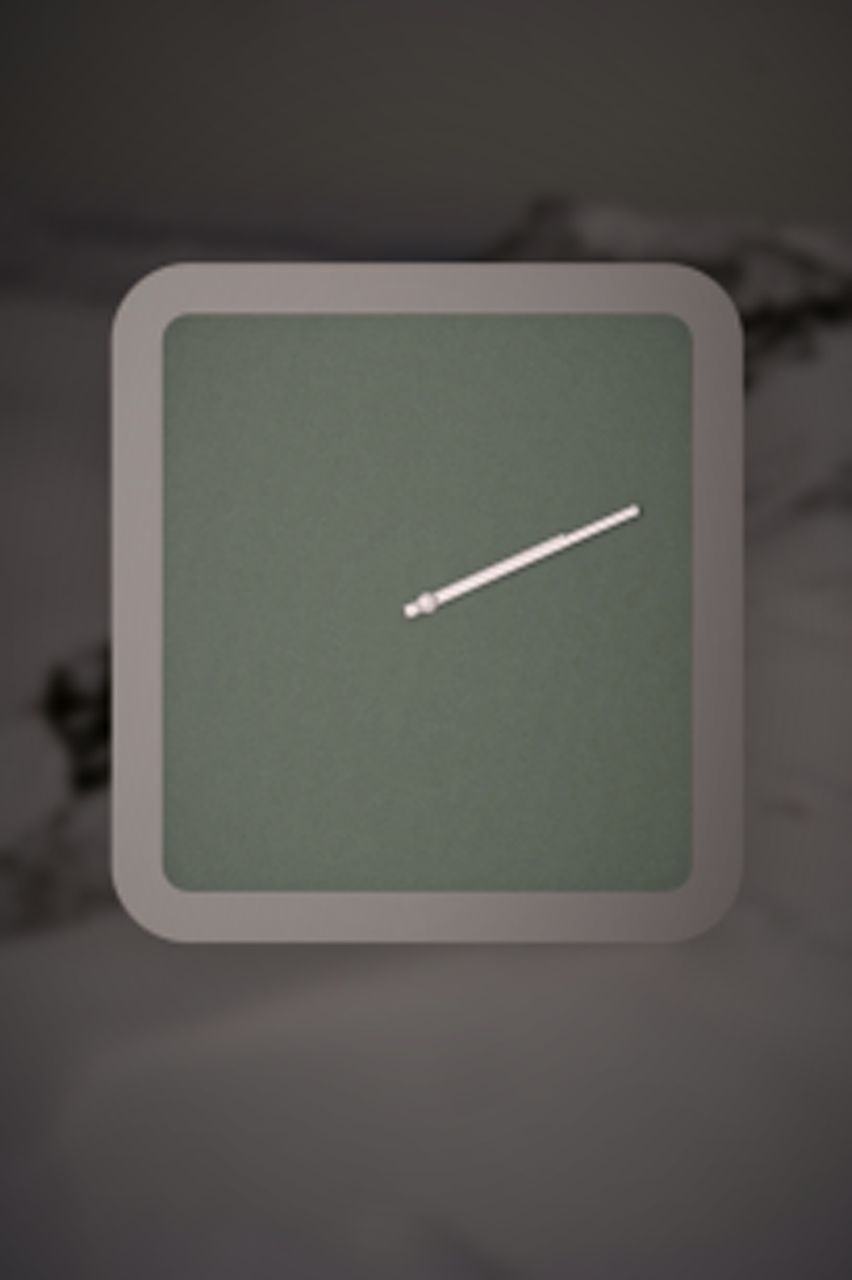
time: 2:11
